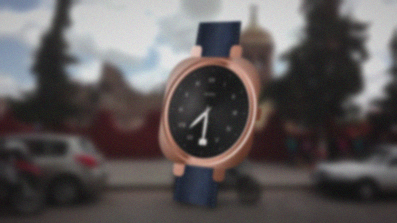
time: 7:30
